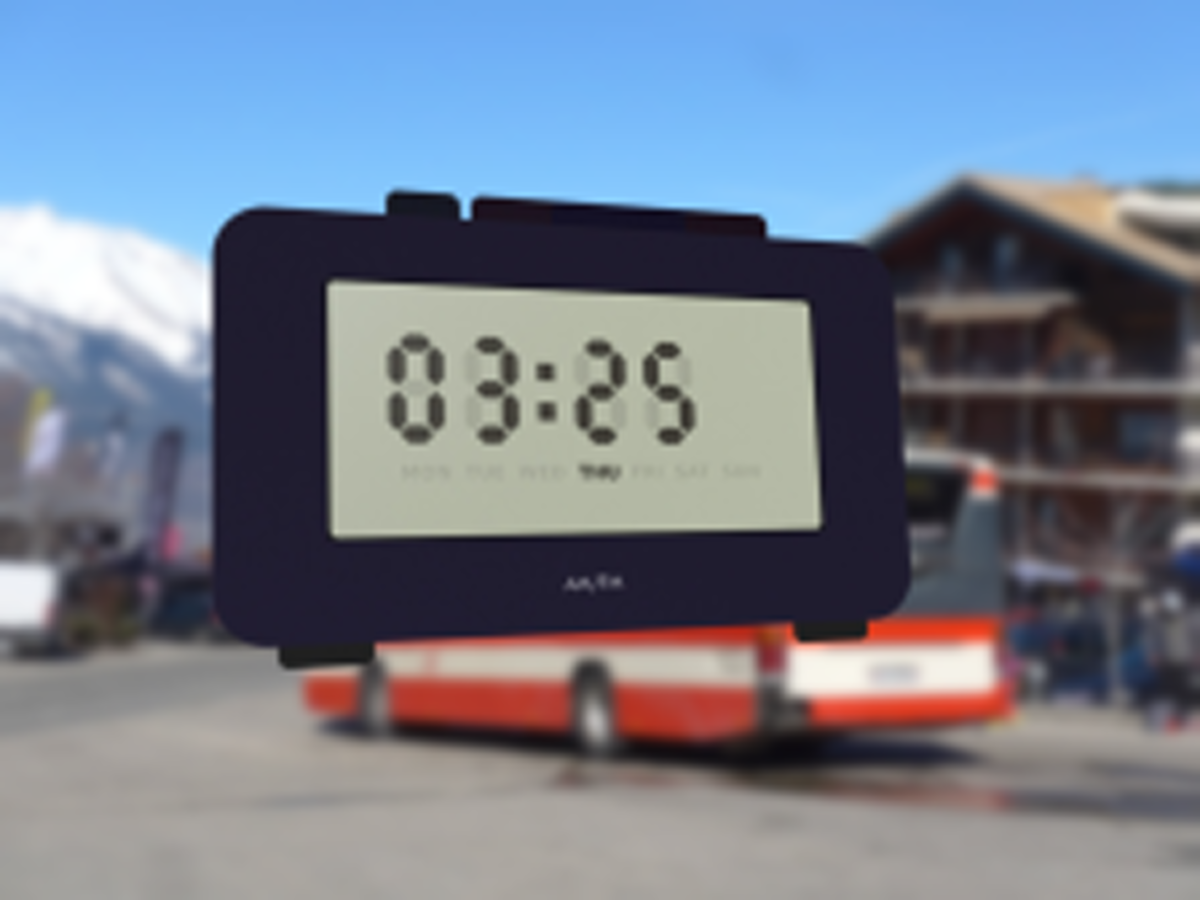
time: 3:25
